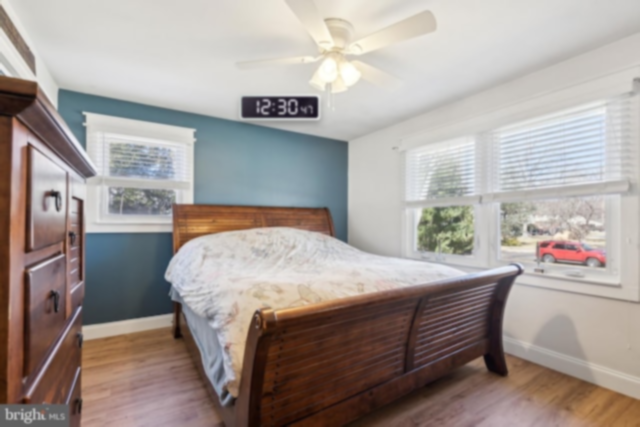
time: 12:30
